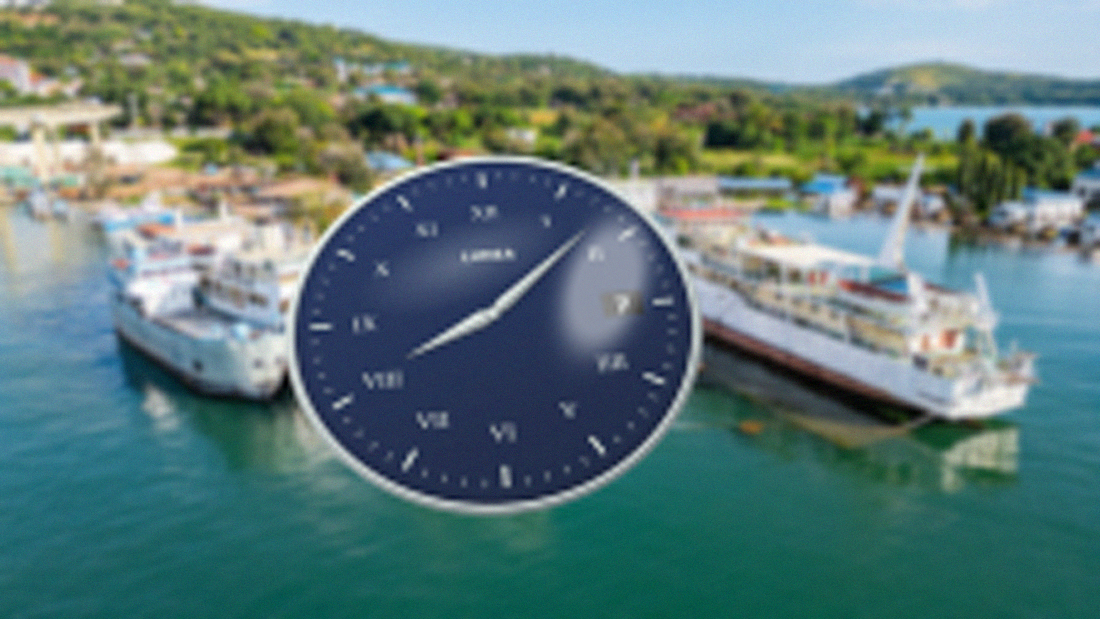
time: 8:08
